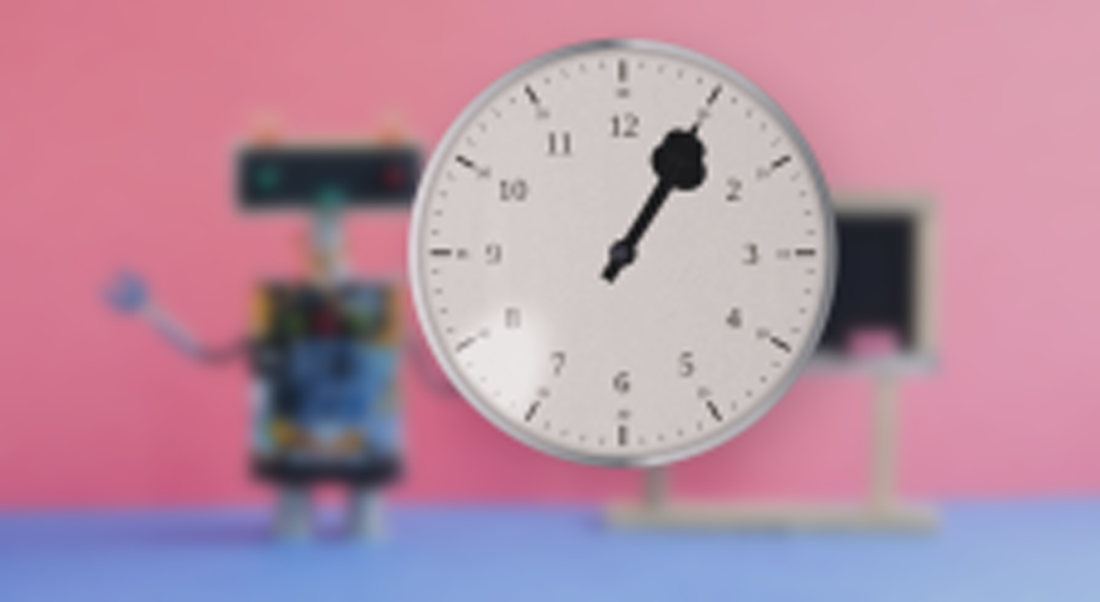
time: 1:05
